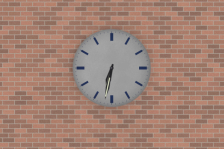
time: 6:32
